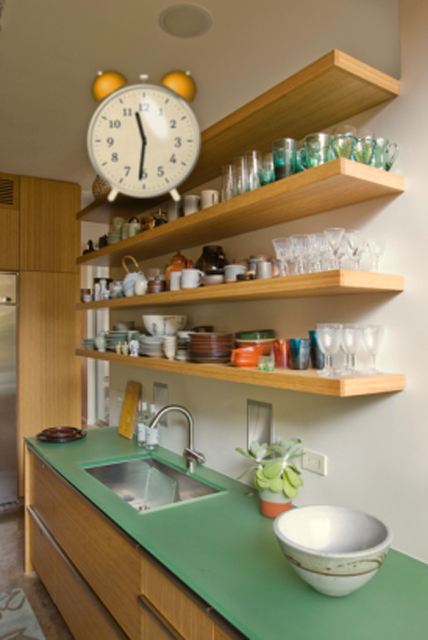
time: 11:31
